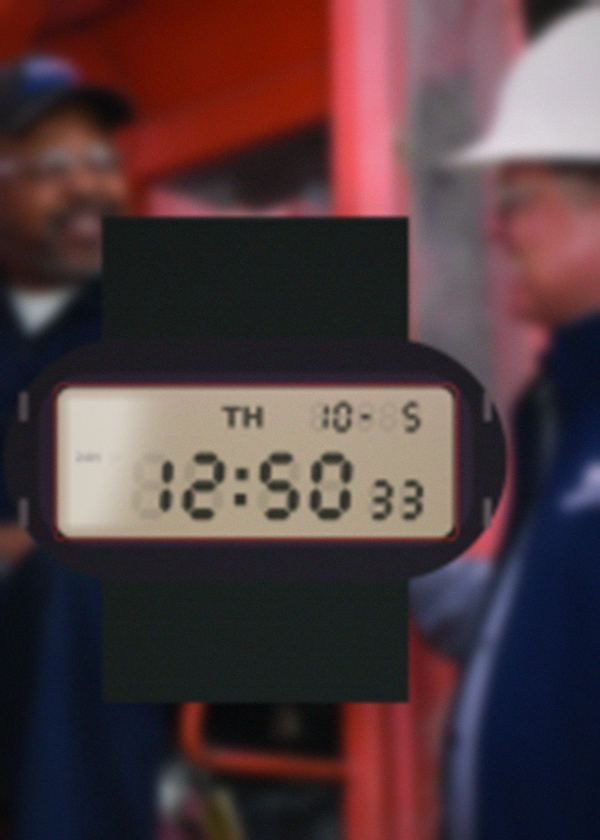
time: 12:50:33
